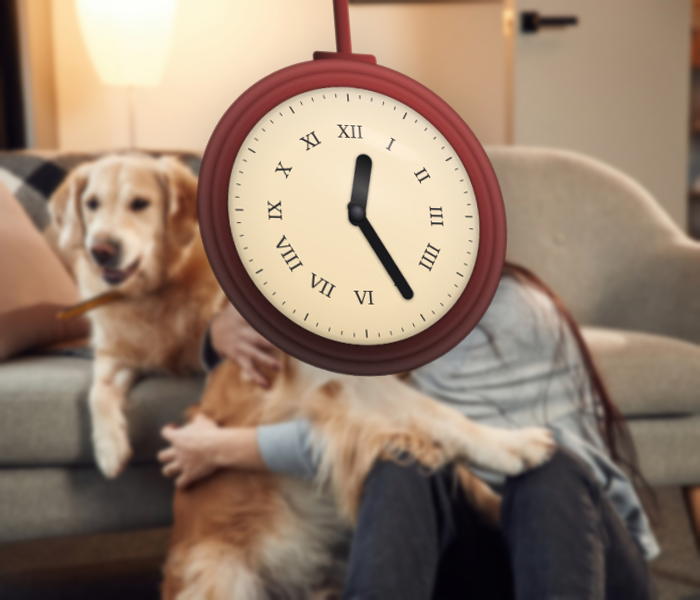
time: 12:25
